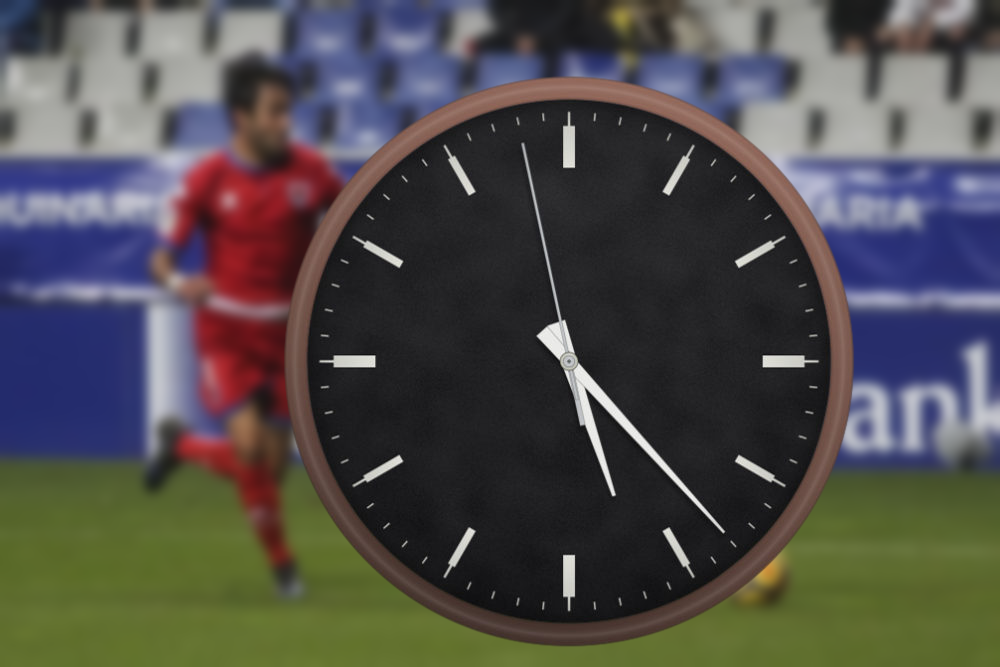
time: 5:22:58
